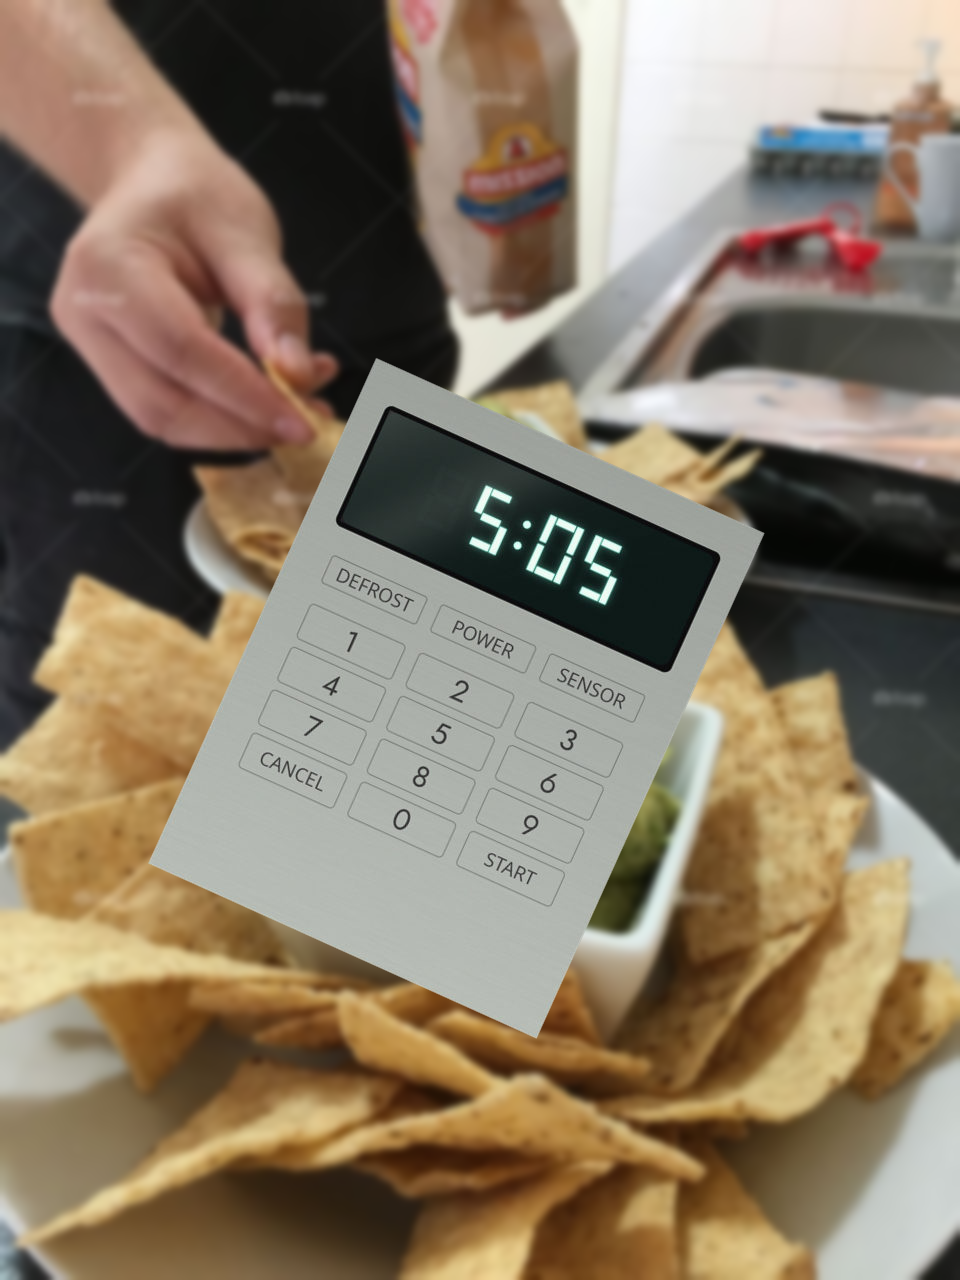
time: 5:05
